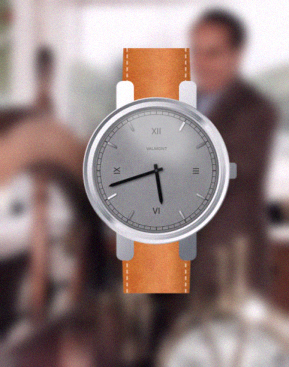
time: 5:42
